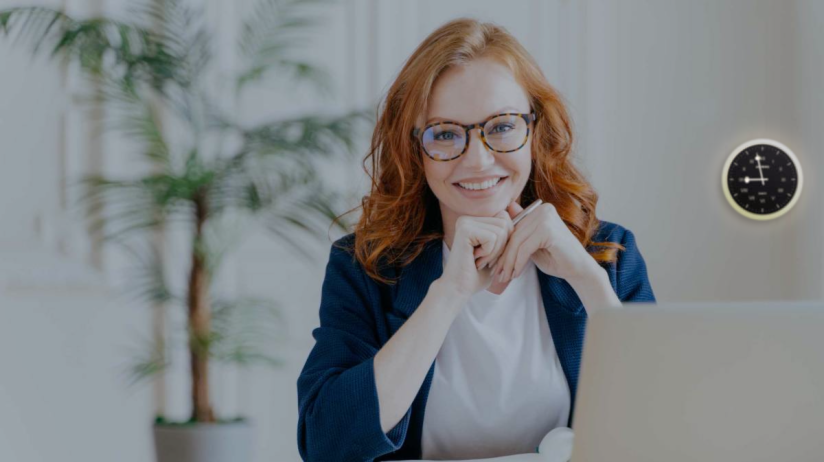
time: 8:58
